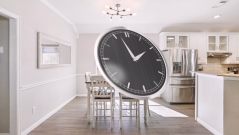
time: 1:57
